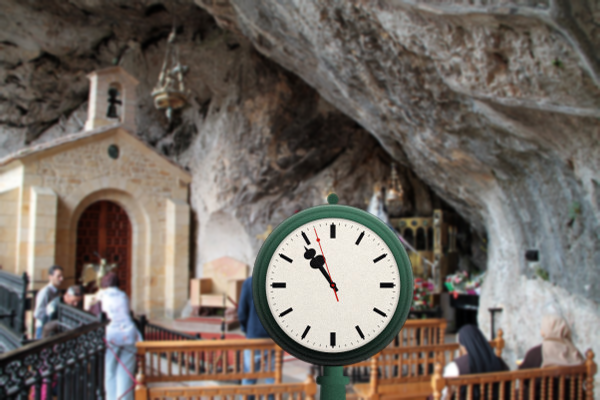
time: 10:53:57
